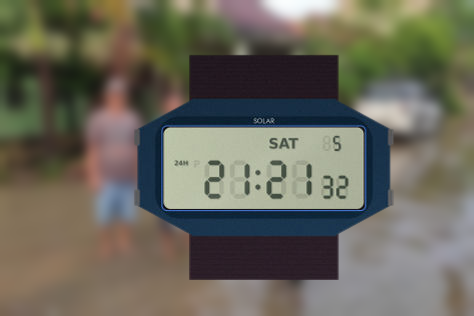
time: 21:21:32
